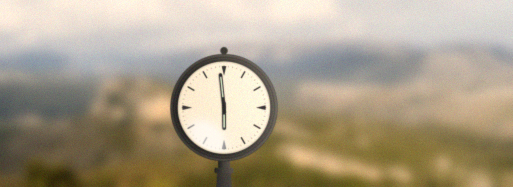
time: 5:59
